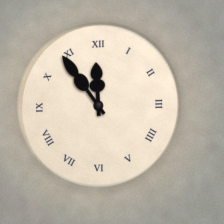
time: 11:54
